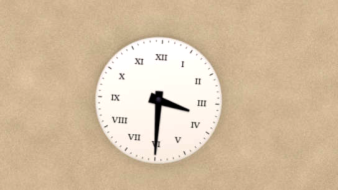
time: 3:30
